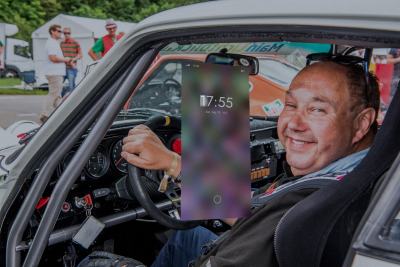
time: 17:55
